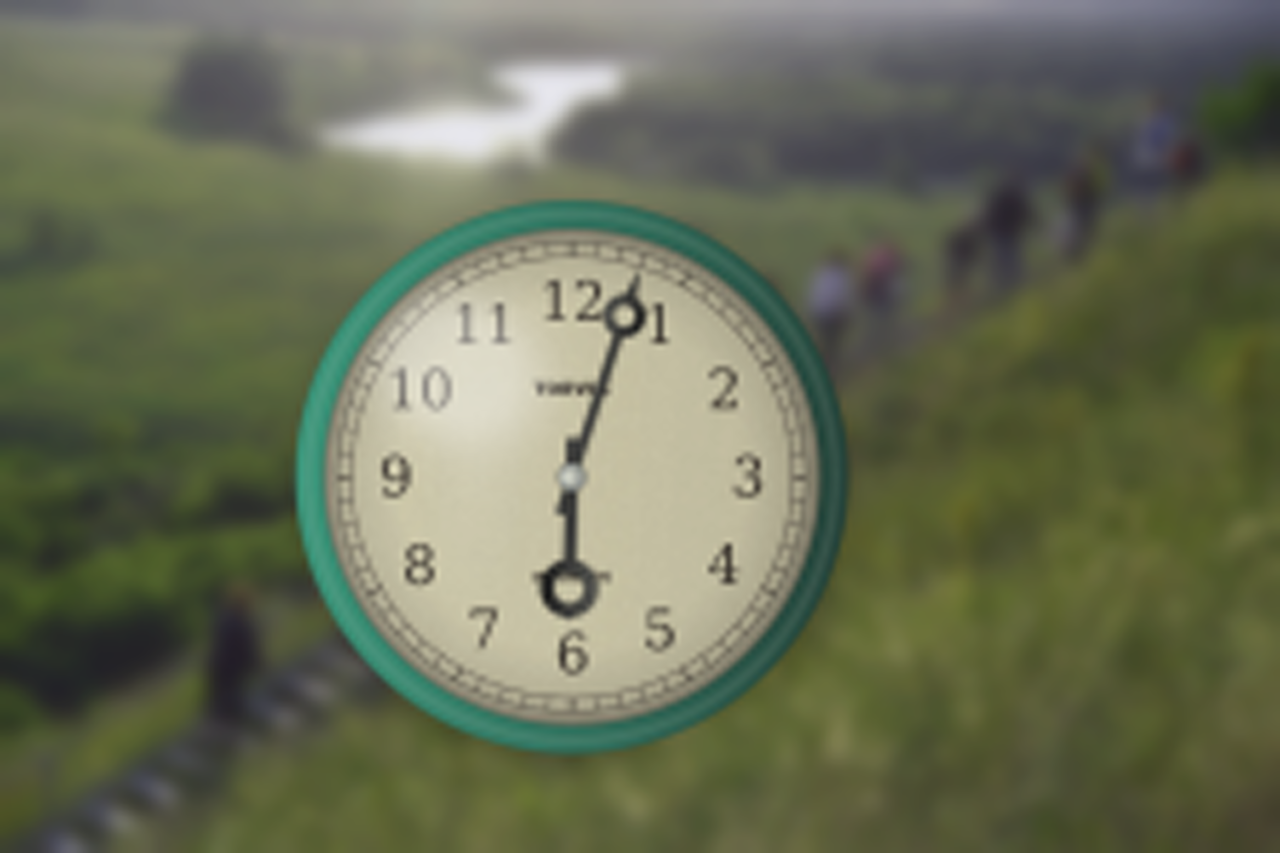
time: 6:03
